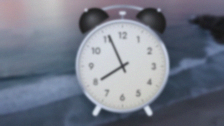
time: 7:56
